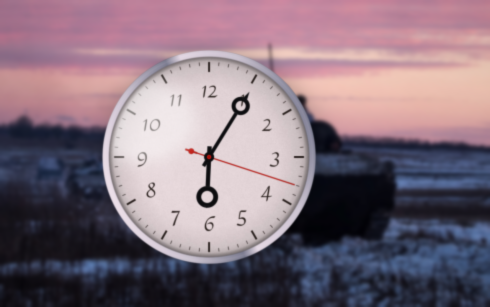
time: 6:05:18
